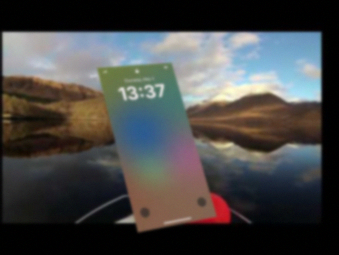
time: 13:37
